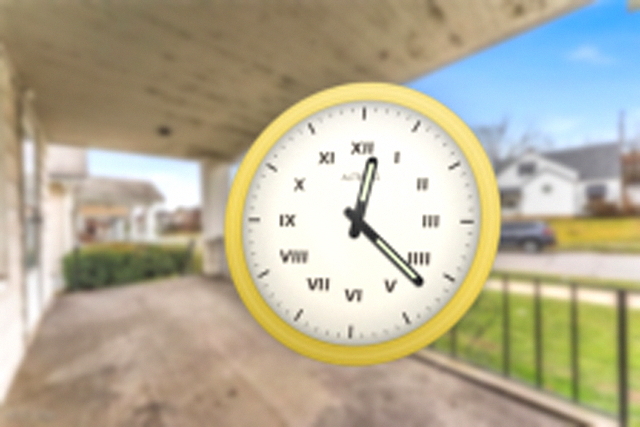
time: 12:22
